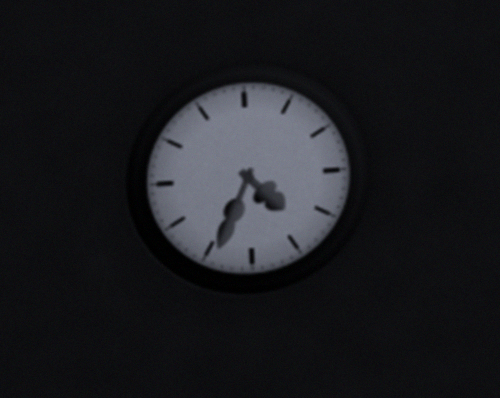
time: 4:34
